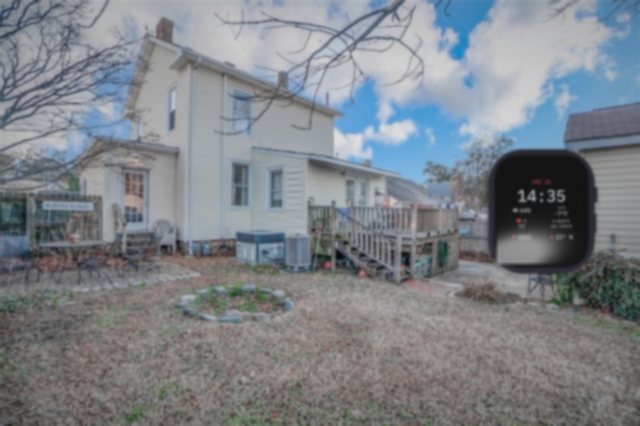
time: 14:35
